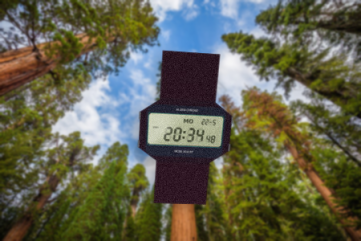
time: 20:34:48
